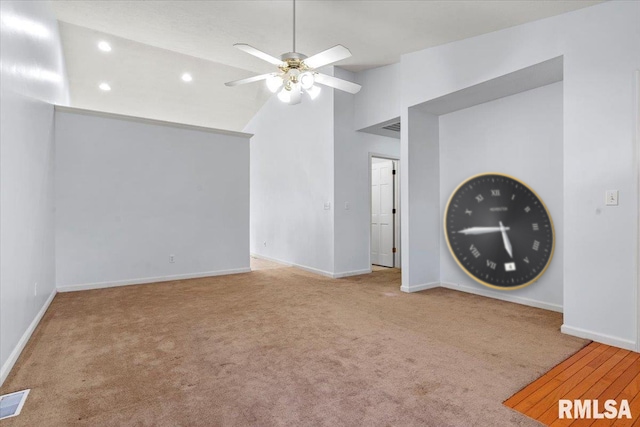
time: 5:45
